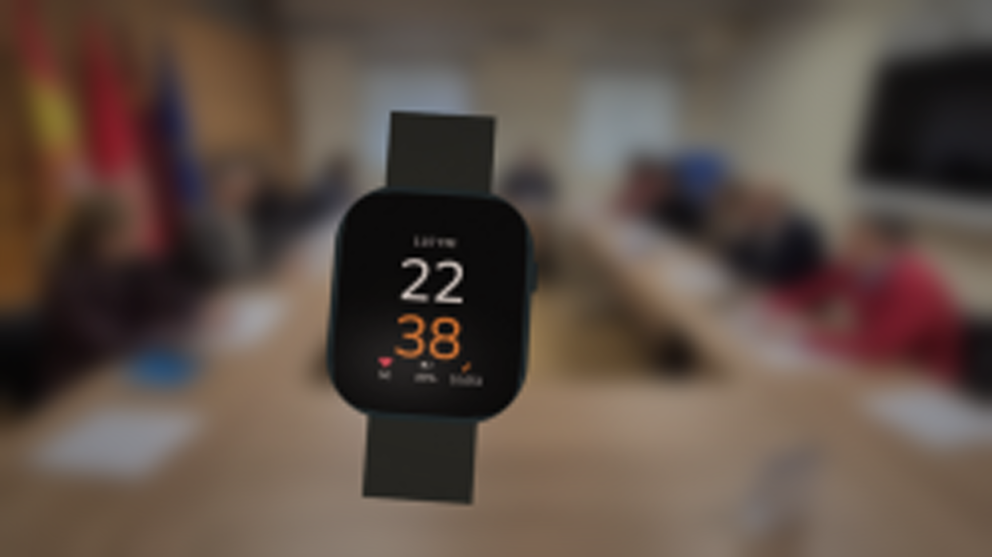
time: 22:38
